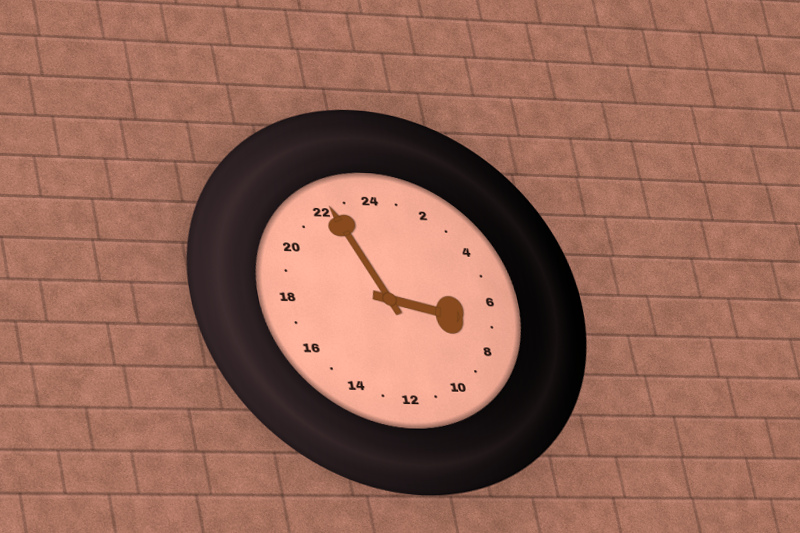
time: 6:56
